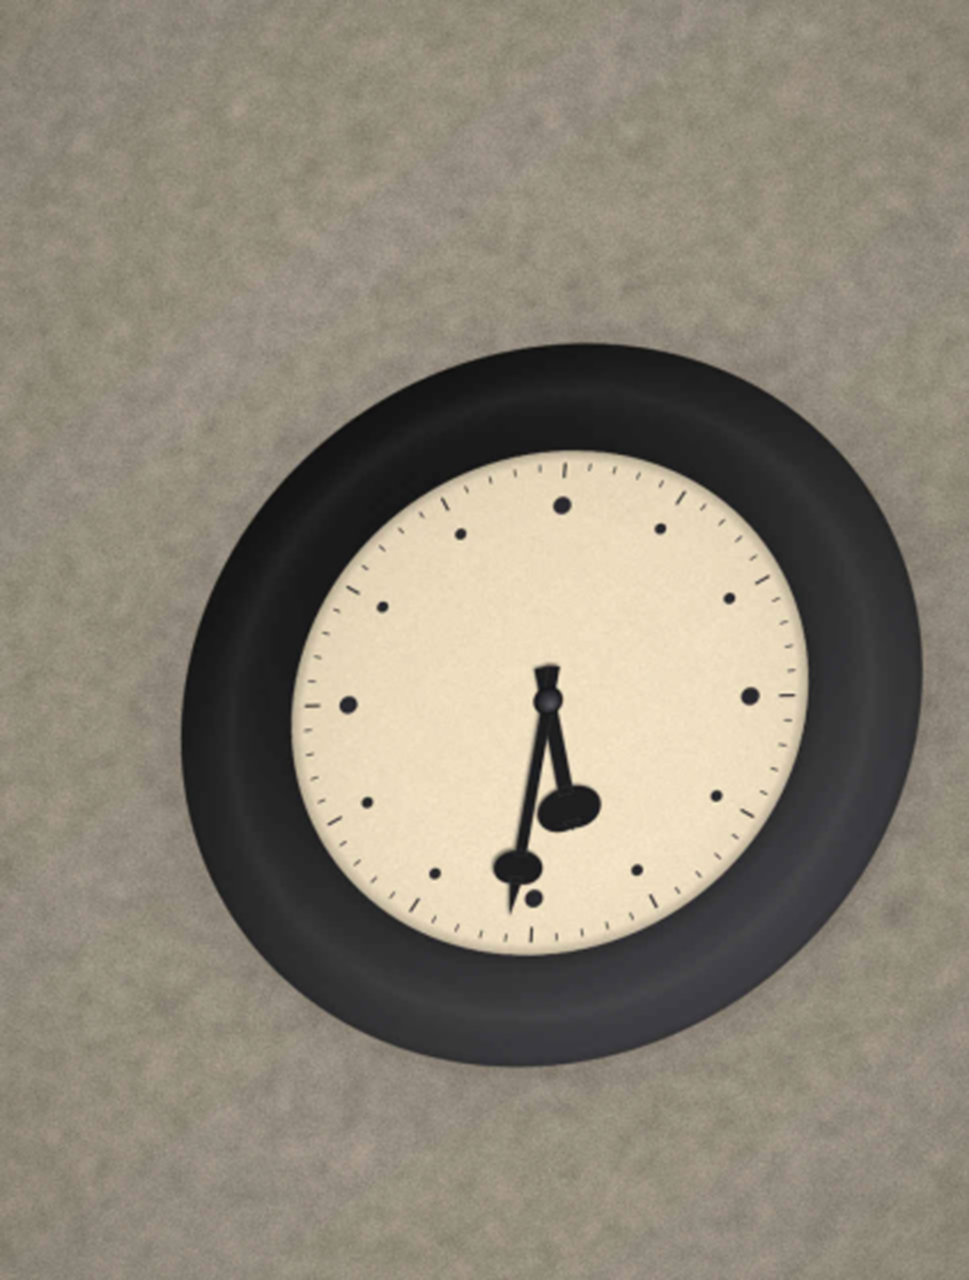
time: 5:31
